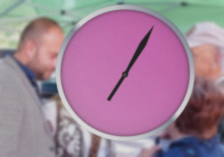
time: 7:05
